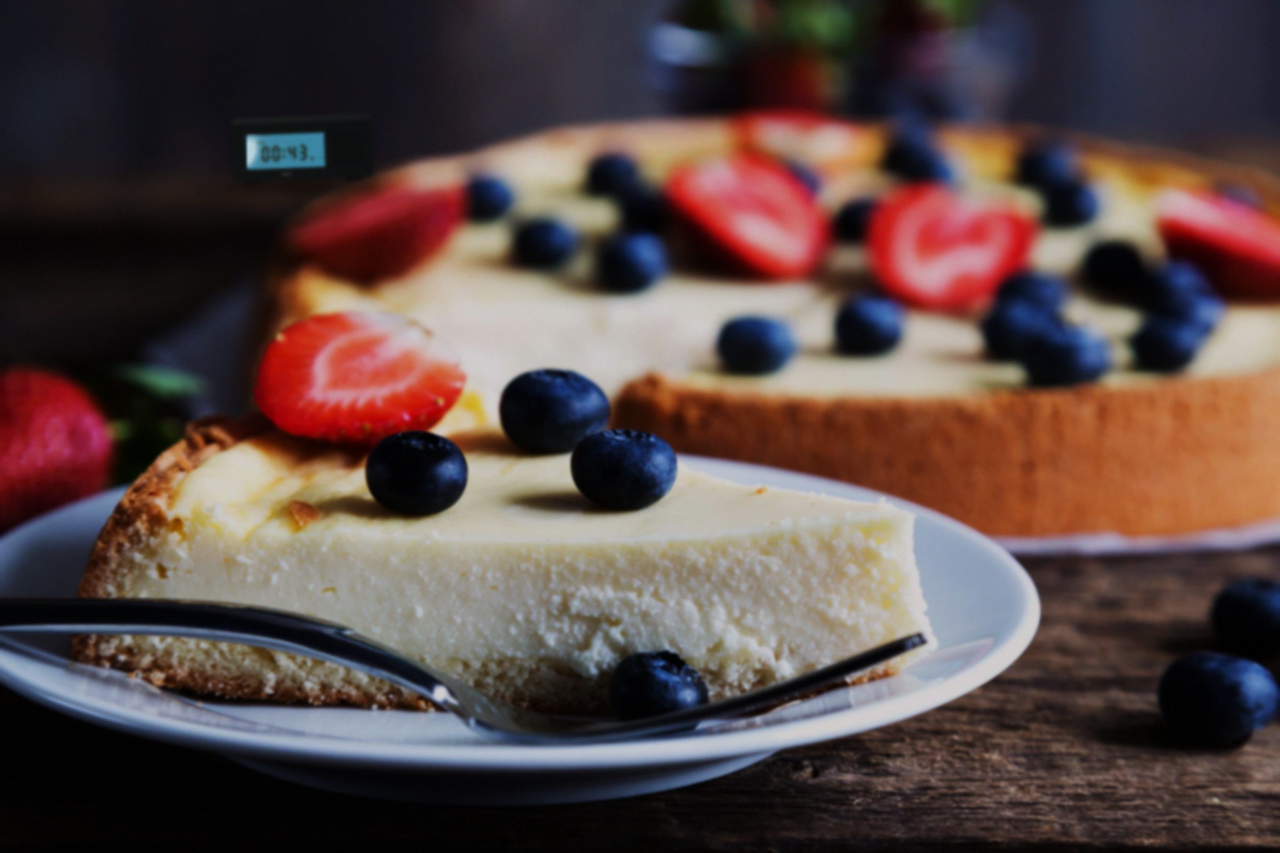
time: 0:43
